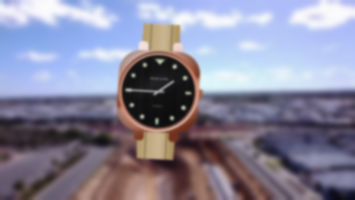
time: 1:45
